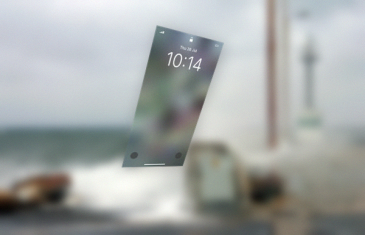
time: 10:14
